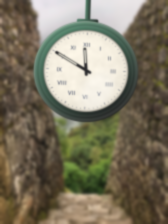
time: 11:50
